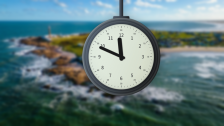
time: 11:49
